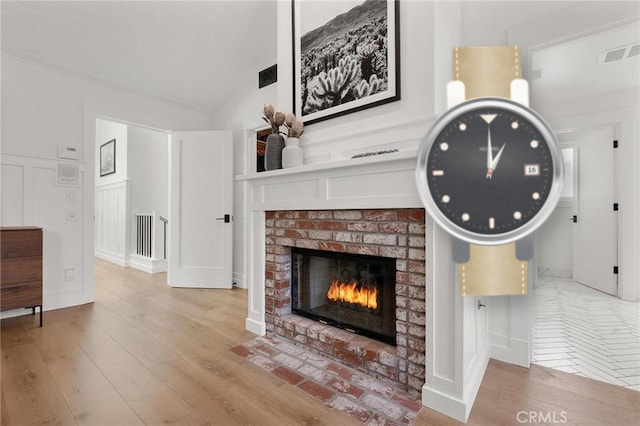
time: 1:00
